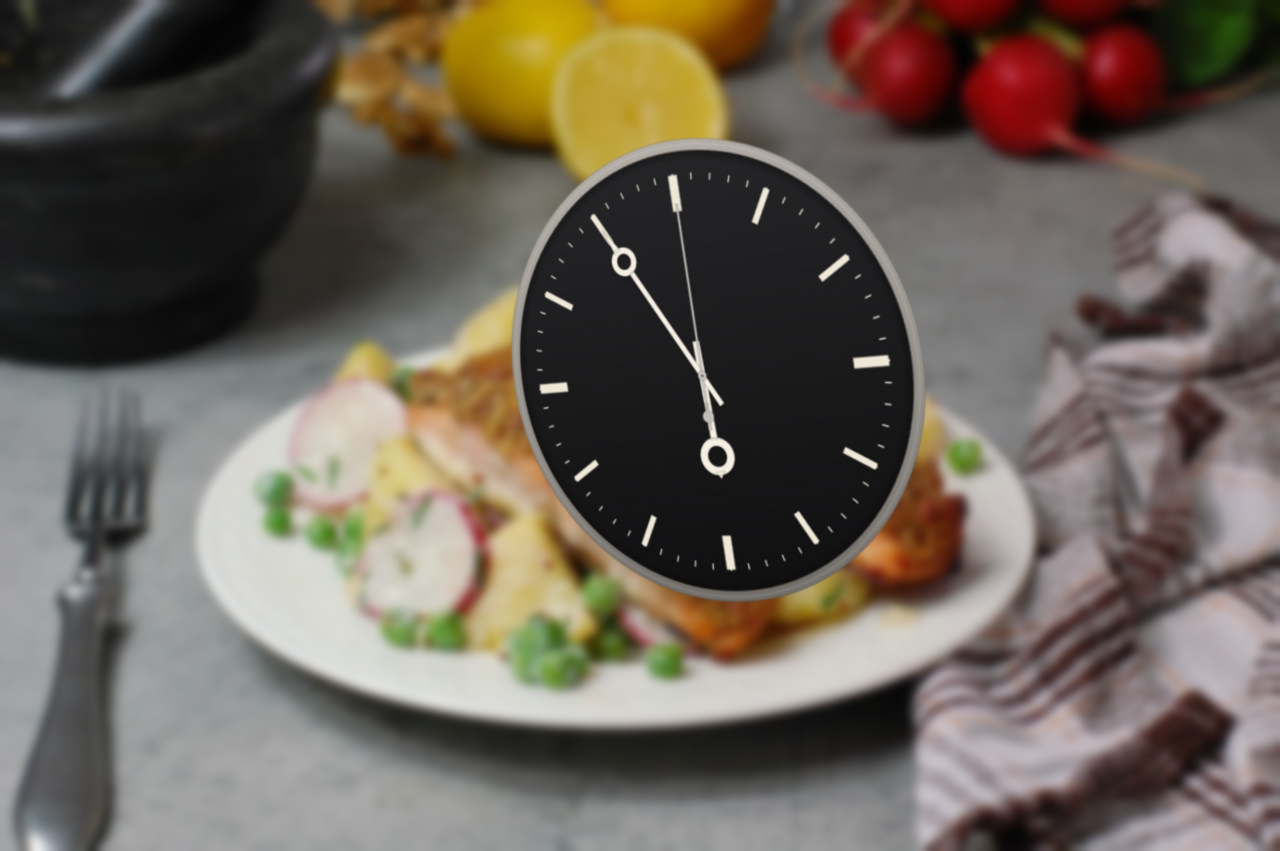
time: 5:55:00
